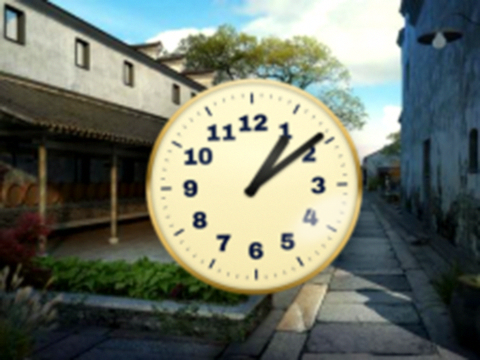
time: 1:09
